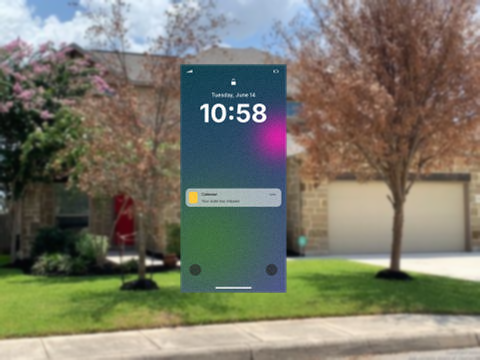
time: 10:58
